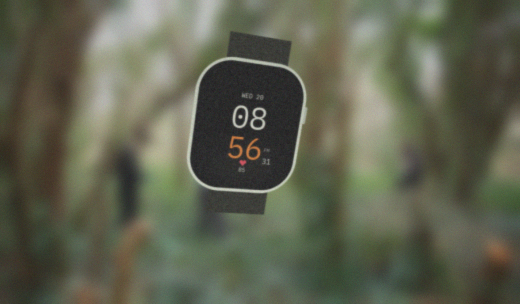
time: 8:56
